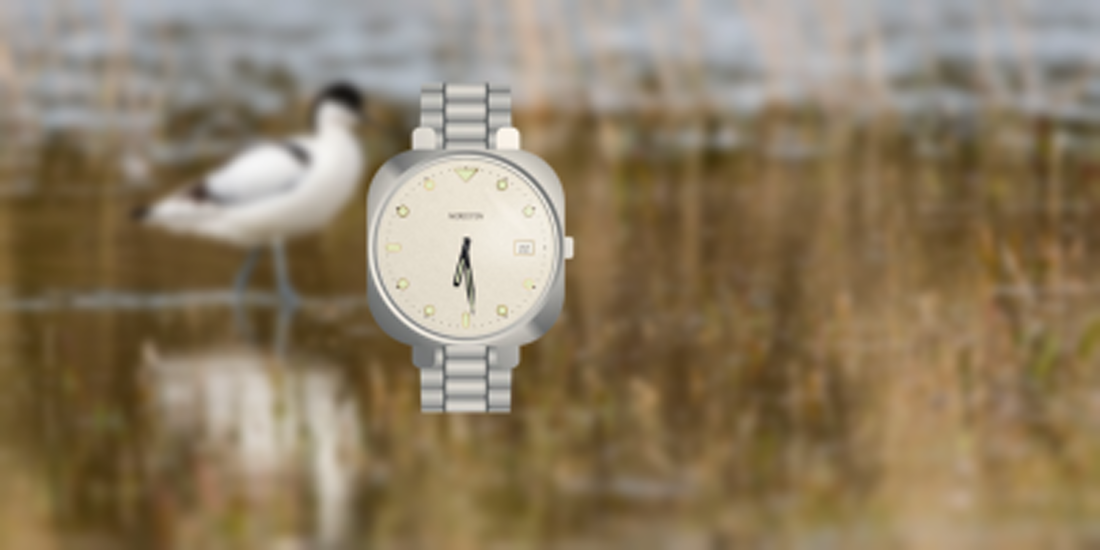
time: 6:29
